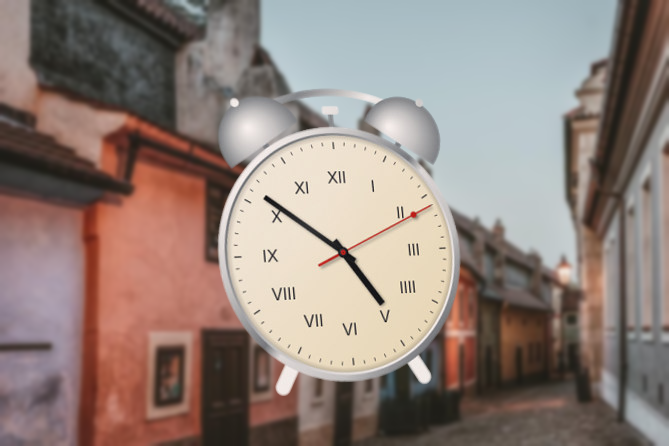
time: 4:51:11
